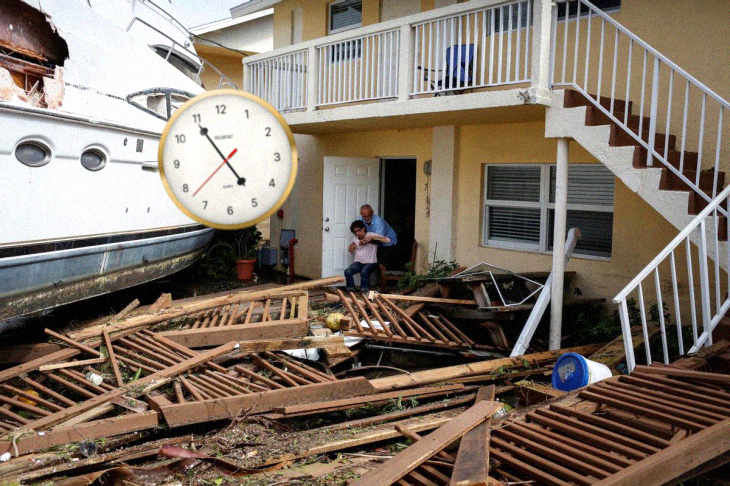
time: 4:54:38
